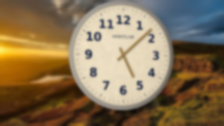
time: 5:08
